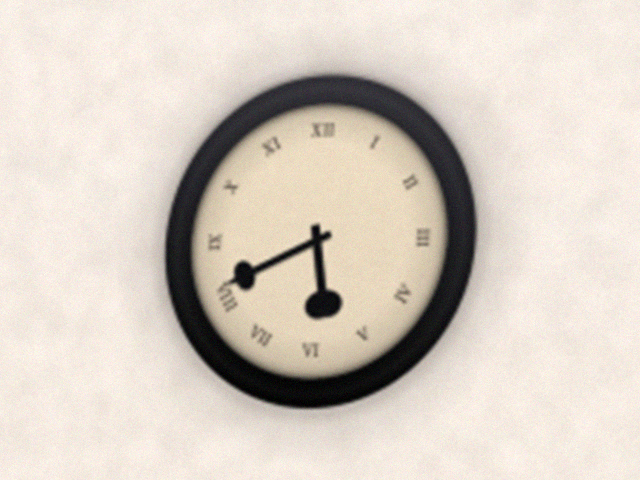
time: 5:41
